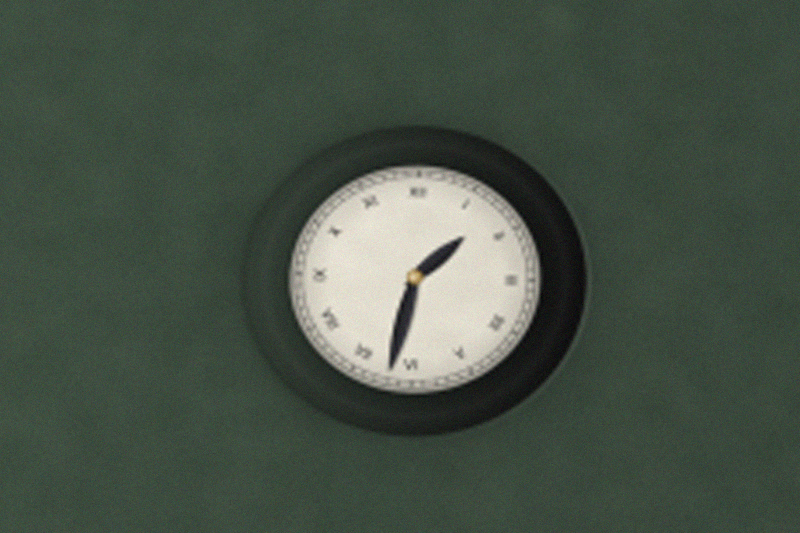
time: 1:32
